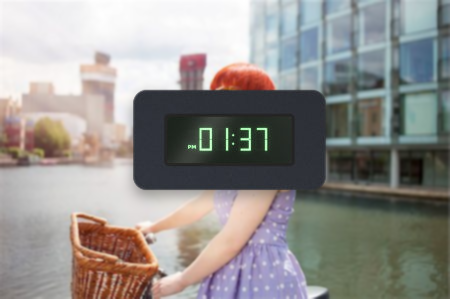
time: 1:37
